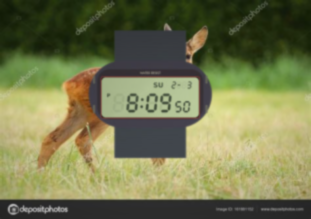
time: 8:09:50
